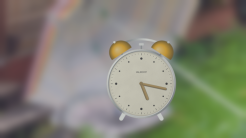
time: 5:17
